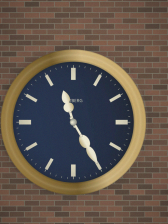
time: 11:25
